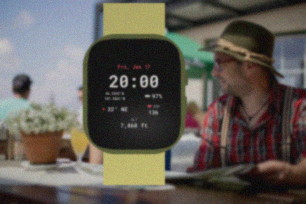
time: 20:00
